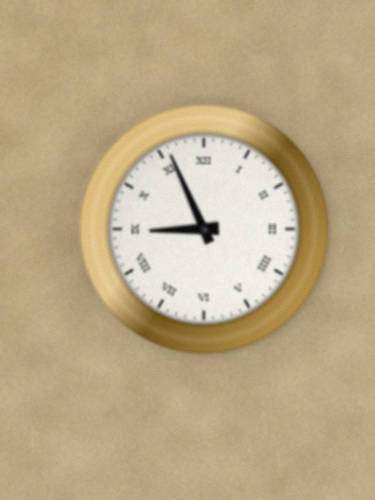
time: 8:56
